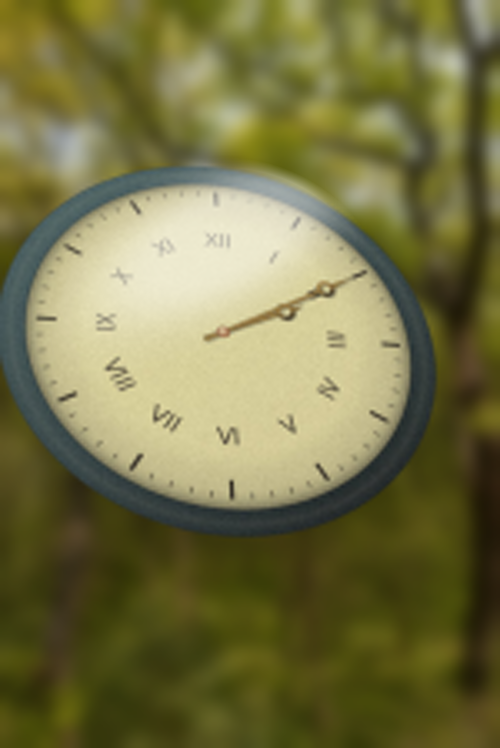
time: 2:10
